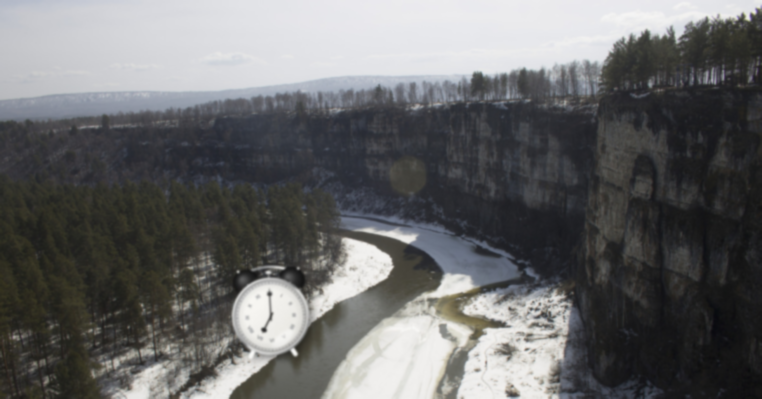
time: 7:00
